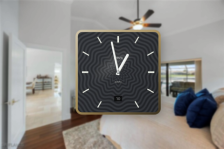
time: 12:58
